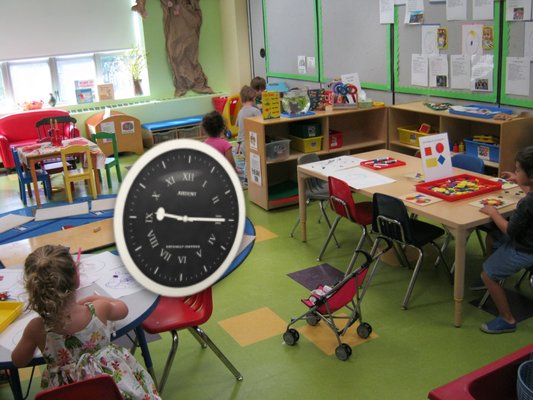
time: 9:15
